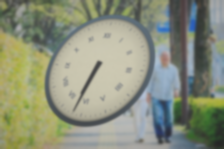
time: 6:32
